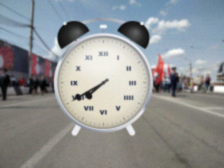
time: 7:40
